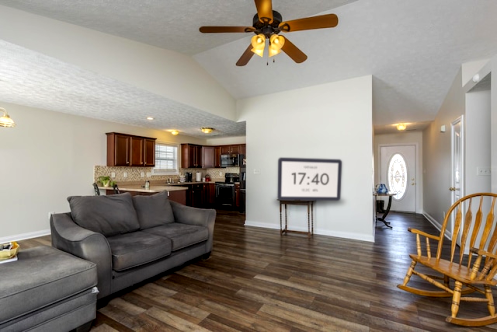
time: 17:40
